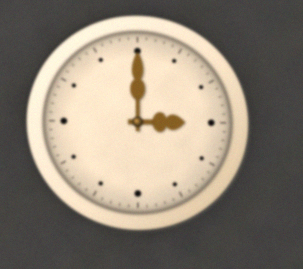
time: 3:00
